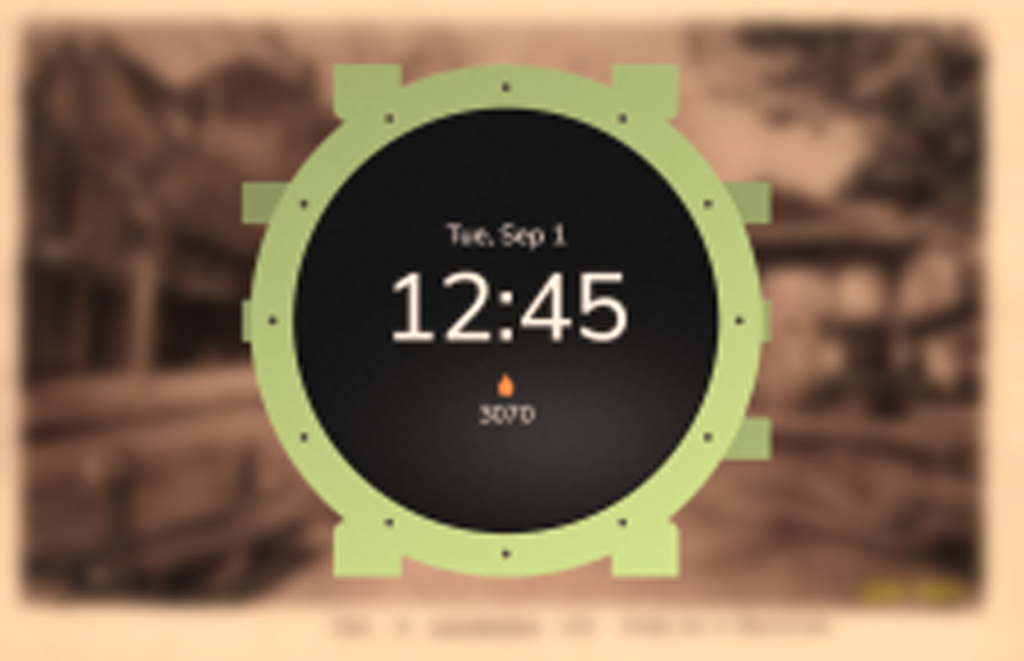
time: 12:45
